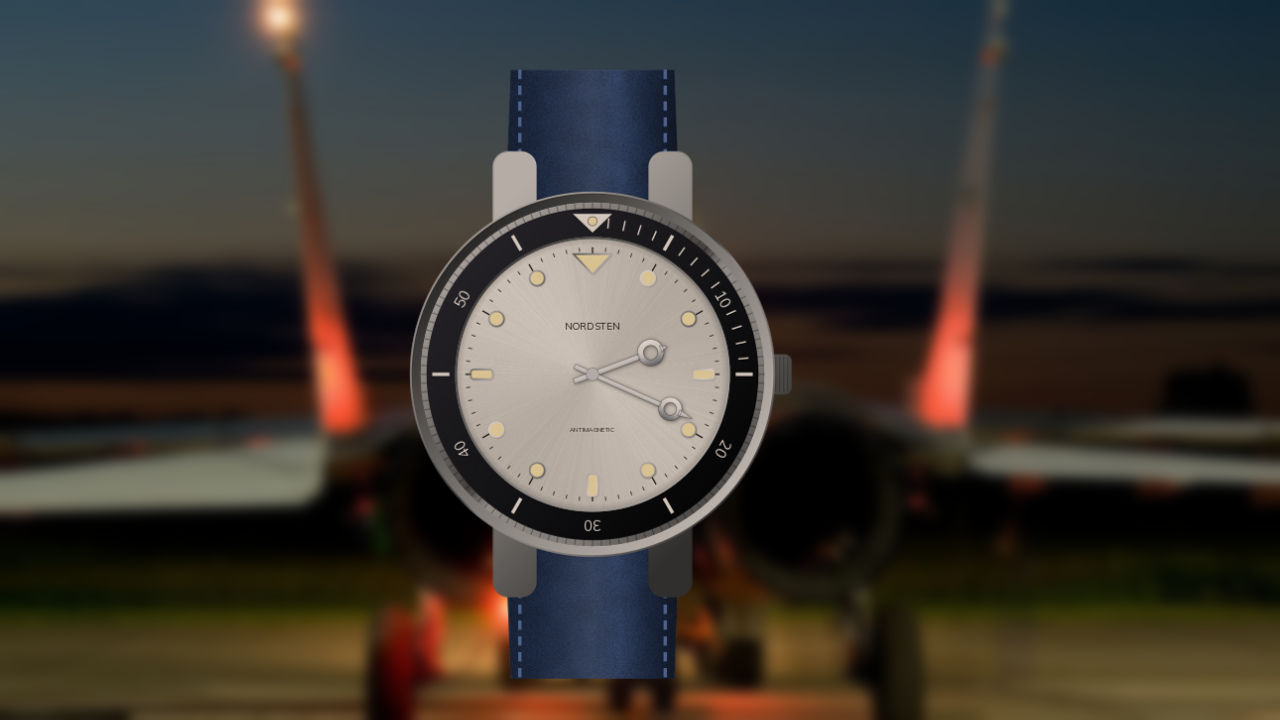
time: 2:19
